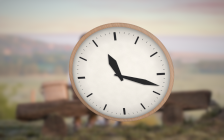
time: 11:18
